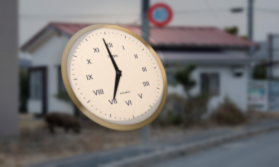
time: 6:59
